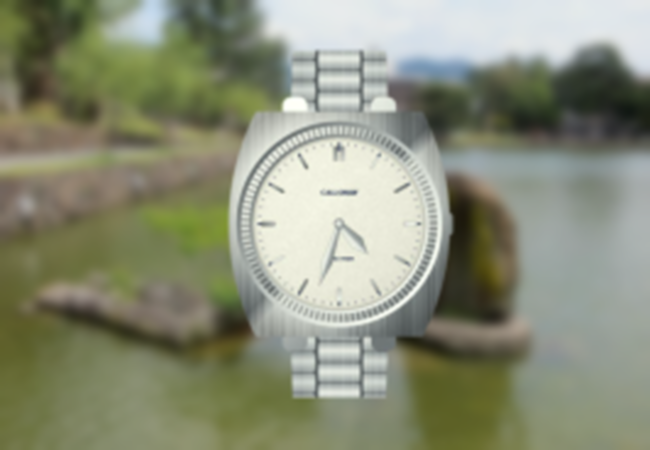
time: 4:33
